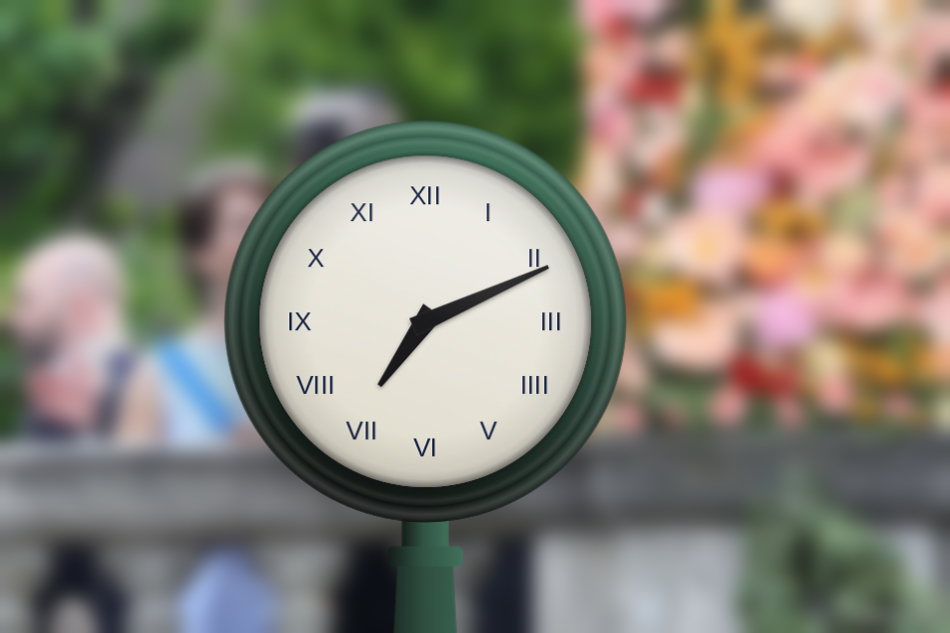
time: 7:11
